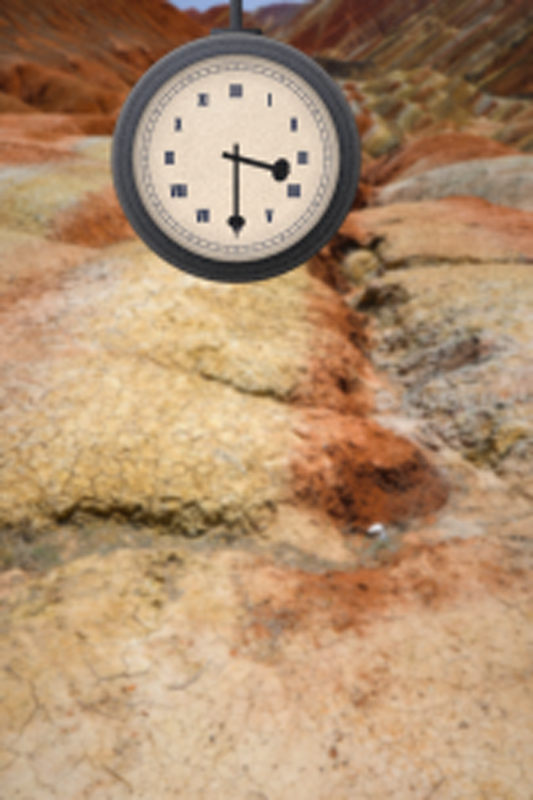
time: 3:30
